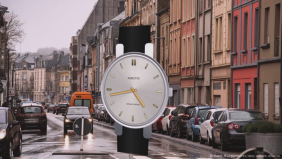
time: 4:43
